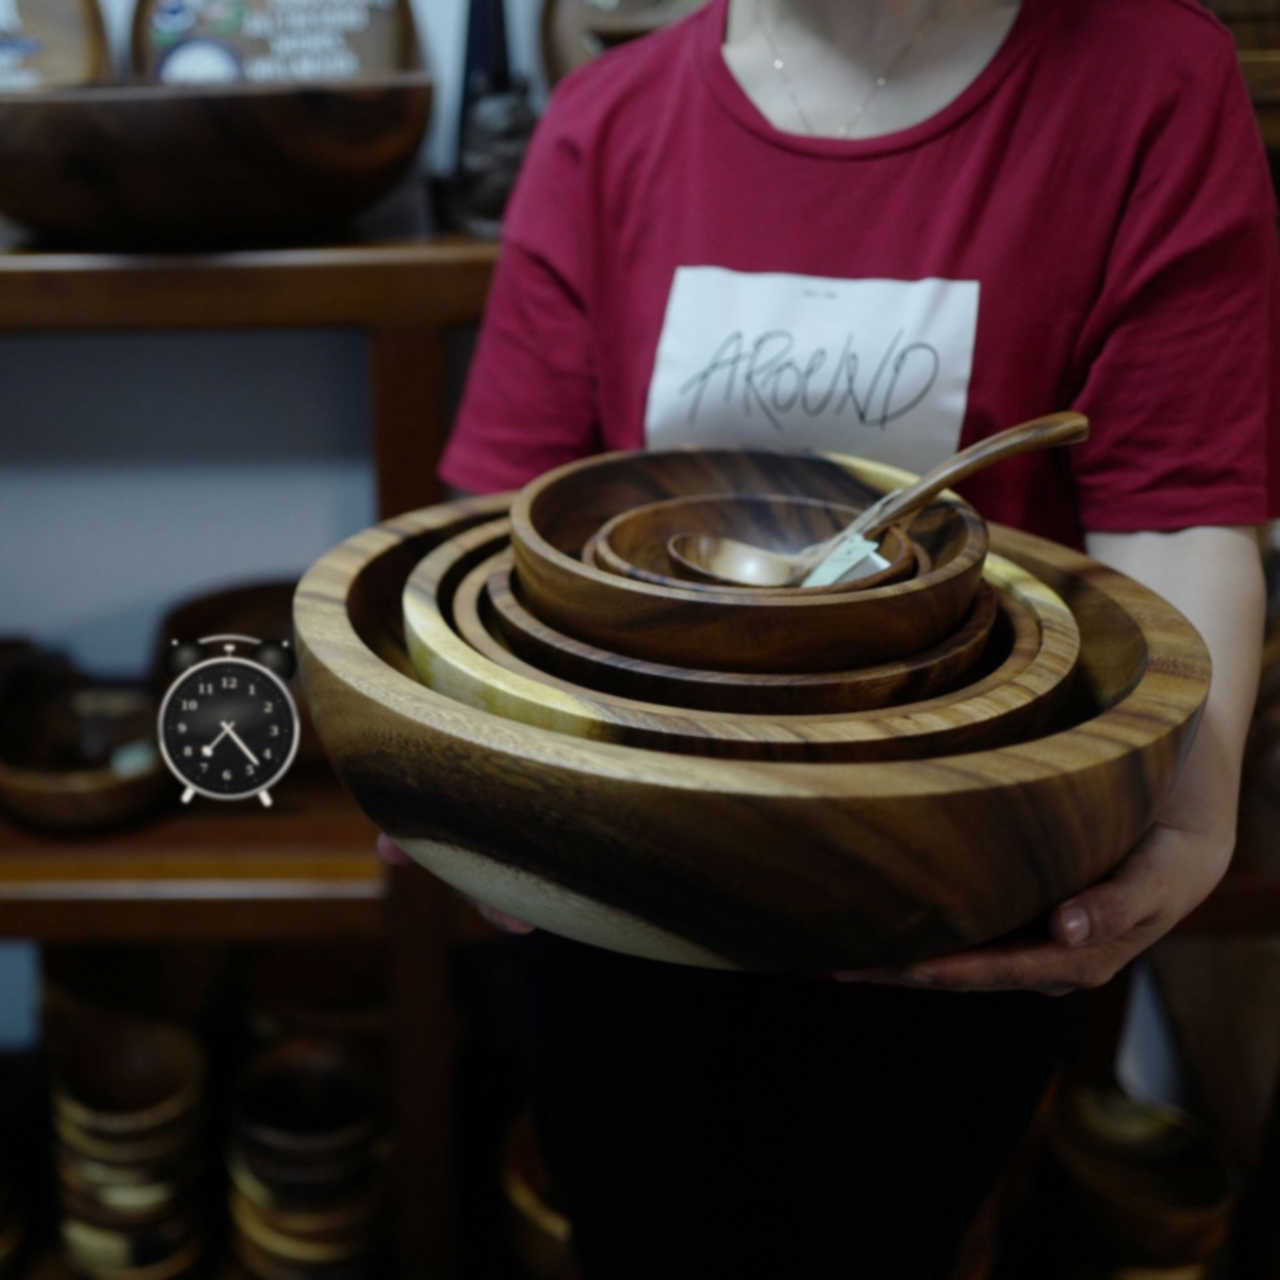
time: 7:23
